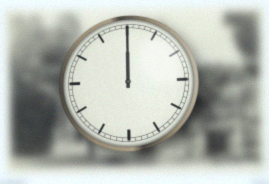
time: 12:00
